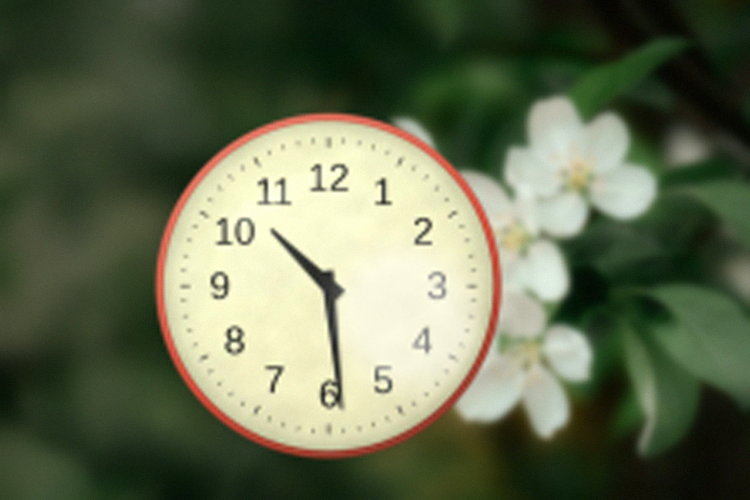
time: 10:29
